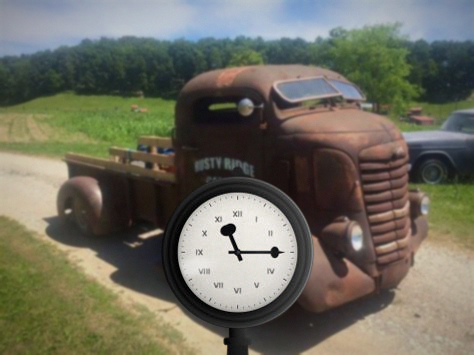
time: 11:15
